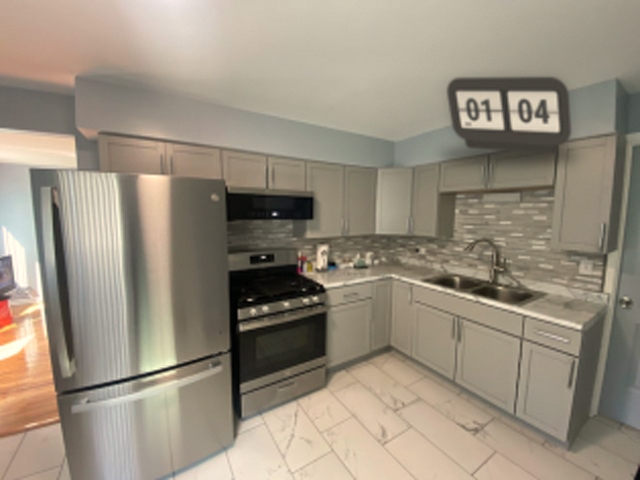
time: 1:04
